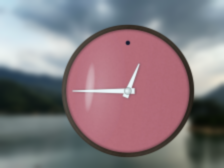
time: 12:45
